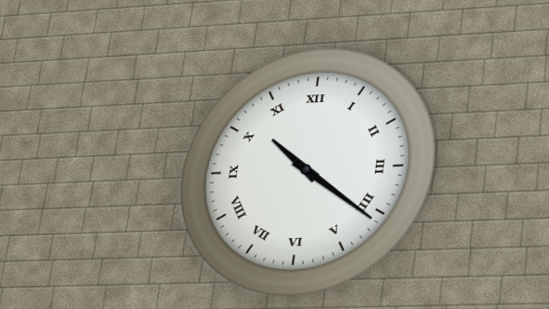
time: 10:21
